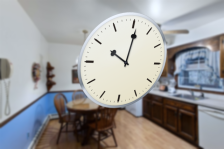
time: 10:01
